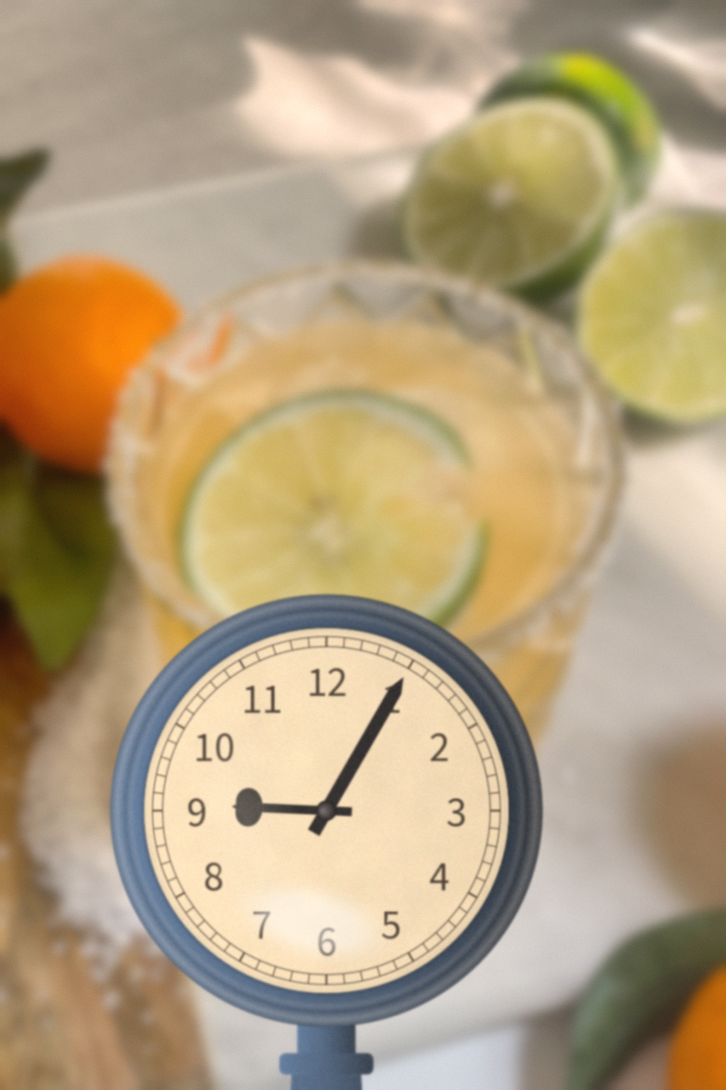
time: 9:05
